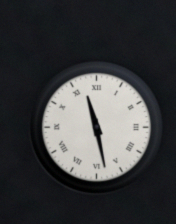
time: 11:28
